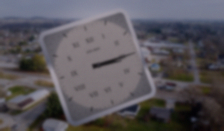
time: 3:15
